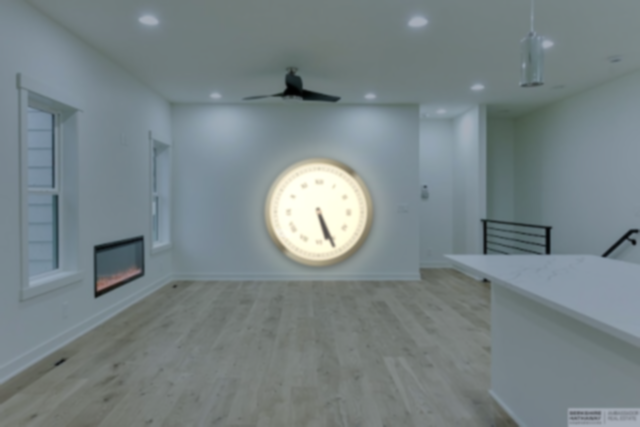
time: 5:26
